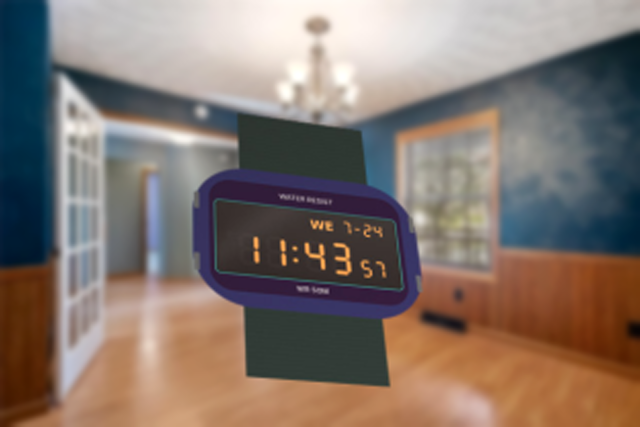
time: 11:43:57
